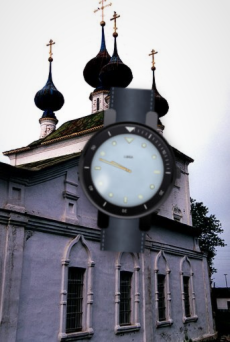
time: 9:48
